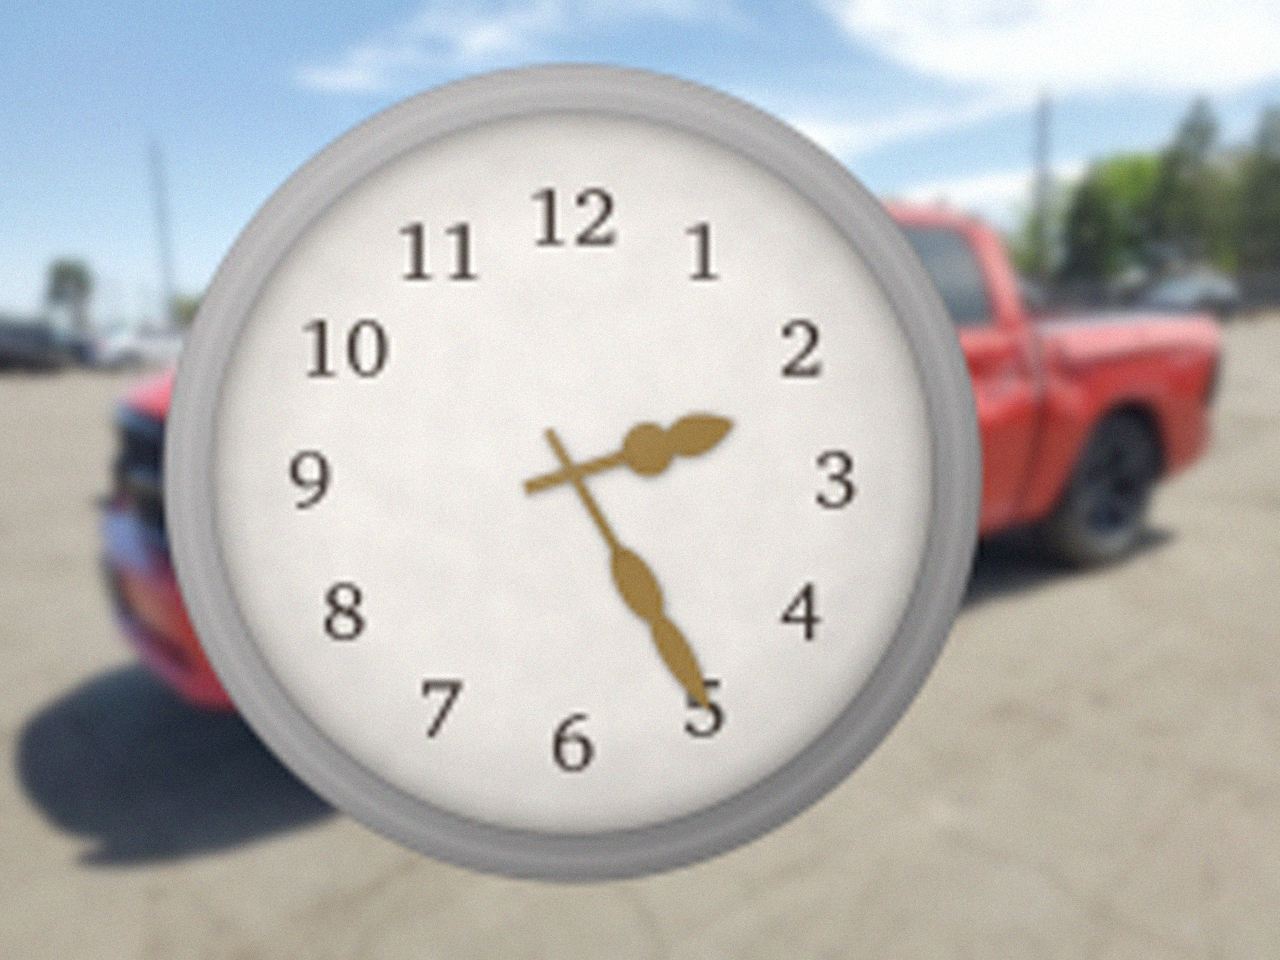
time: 2:25
